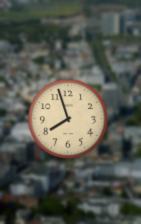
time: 7:57
